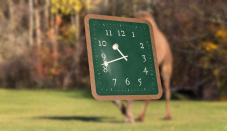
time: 10:42
